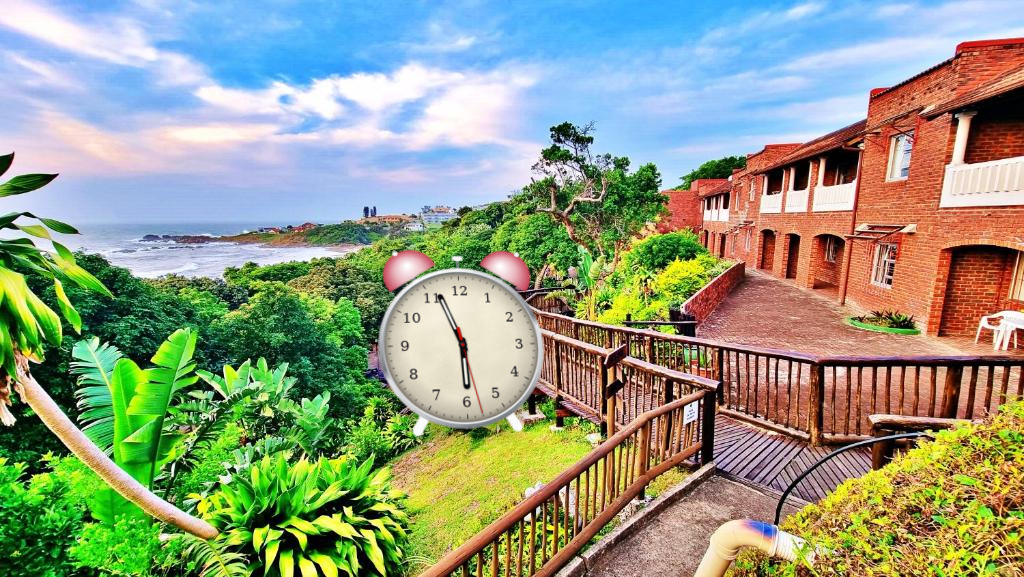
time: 5:56:28
